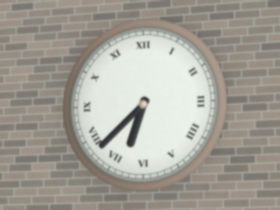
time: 6:38
